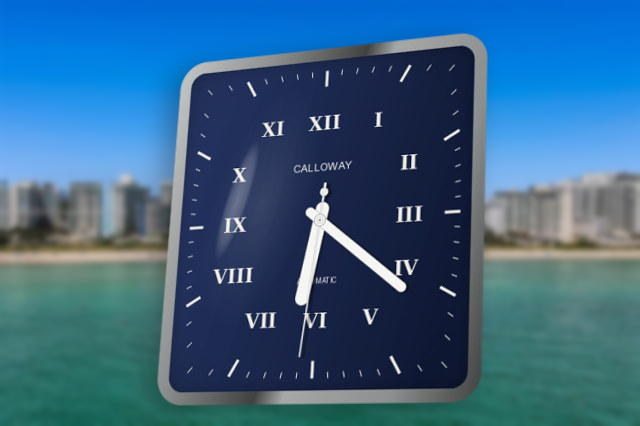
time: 6:21:31
